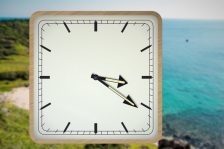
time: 3:21
